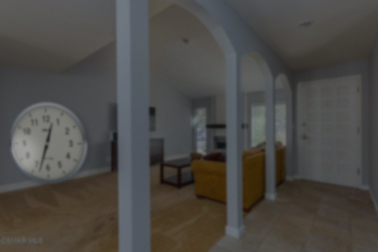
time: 12:33
